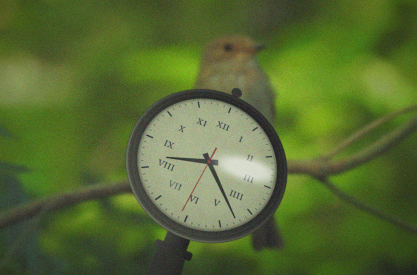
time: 8:22:31
